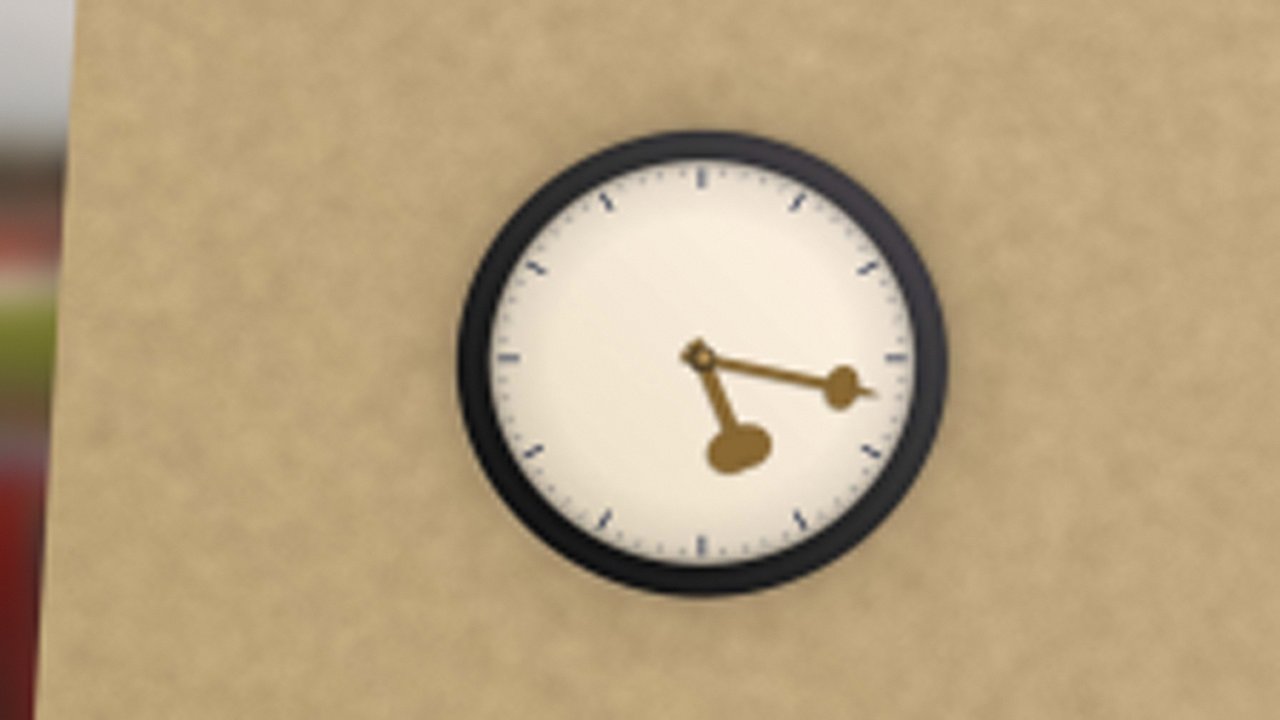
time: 5:17
